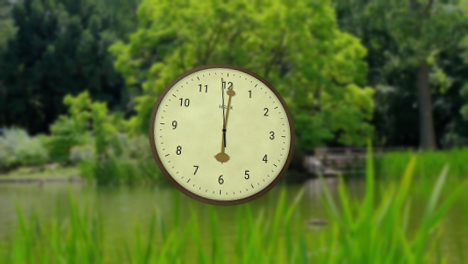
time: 6:00:59
